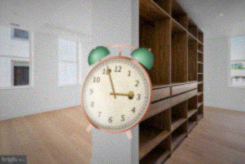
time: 2:56
